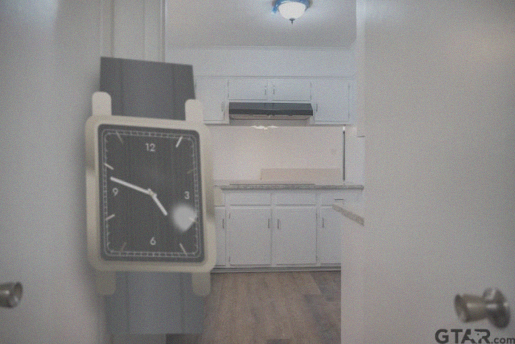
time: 4:48
